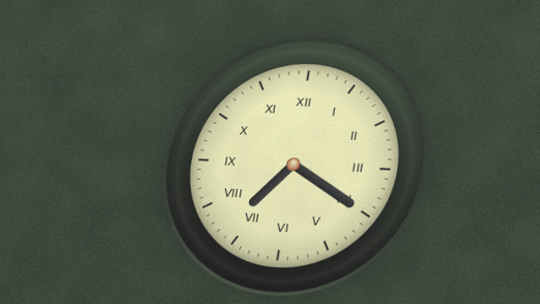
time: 7:20
